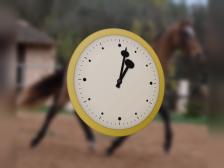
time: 1:02
